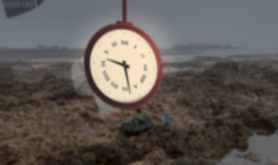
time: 9:28
